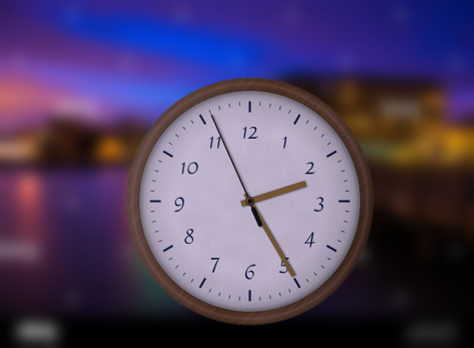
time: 2:24:56
